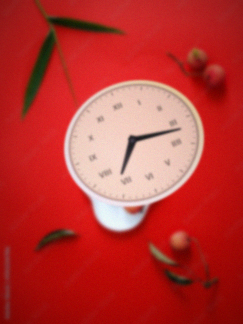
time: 7:17
